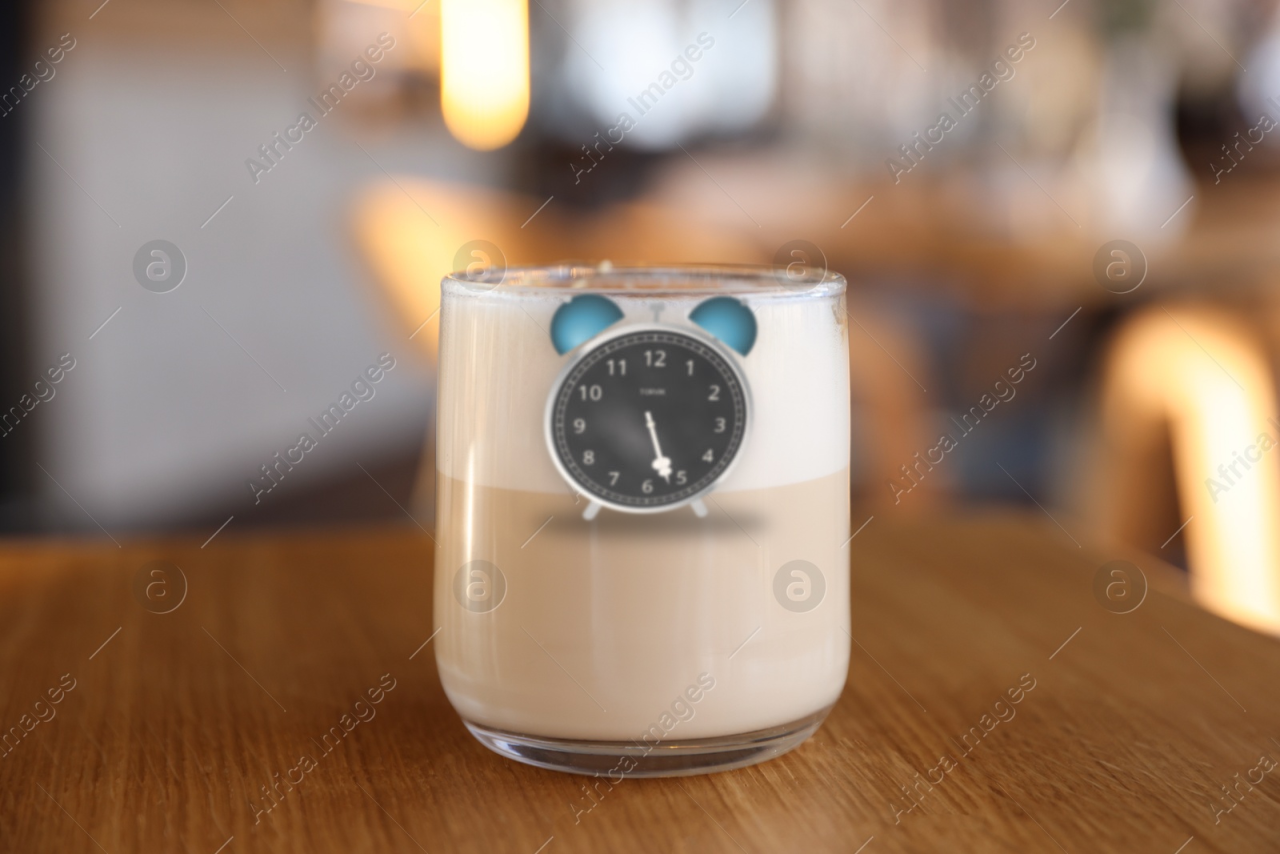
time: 5:27
